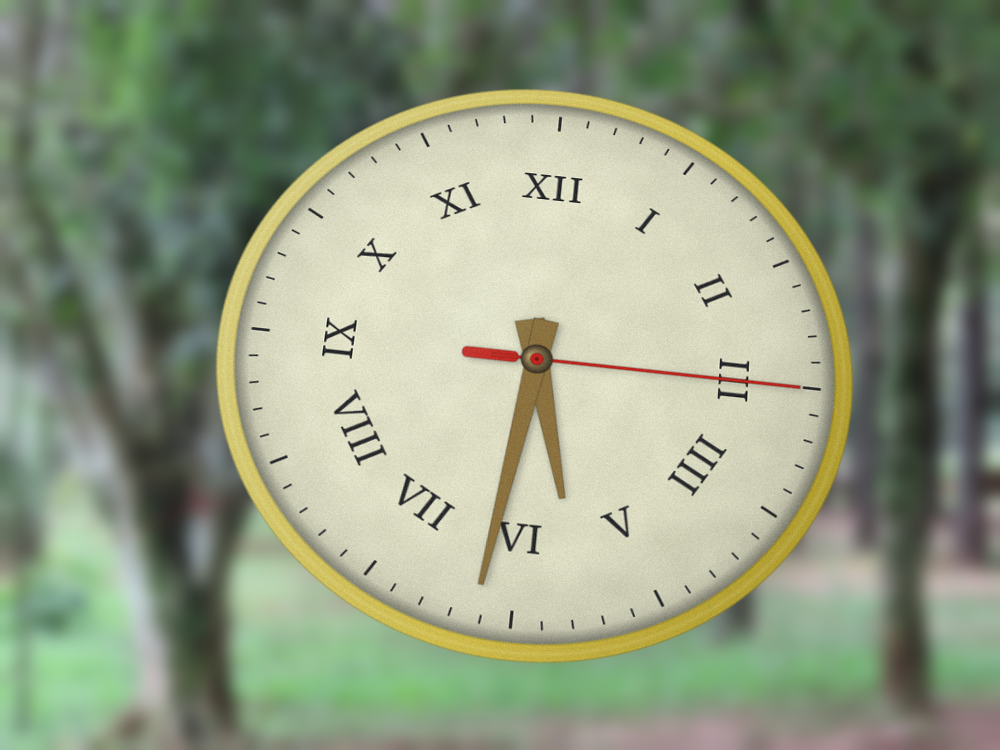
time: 5:31:15
